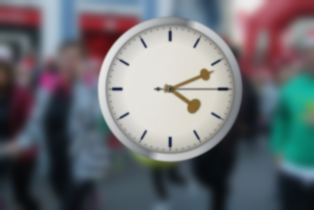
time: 4:11:15
